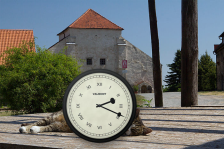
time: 2:19
